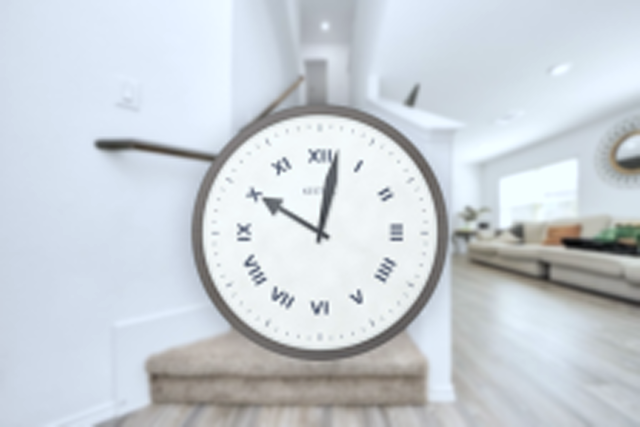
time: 10:02
